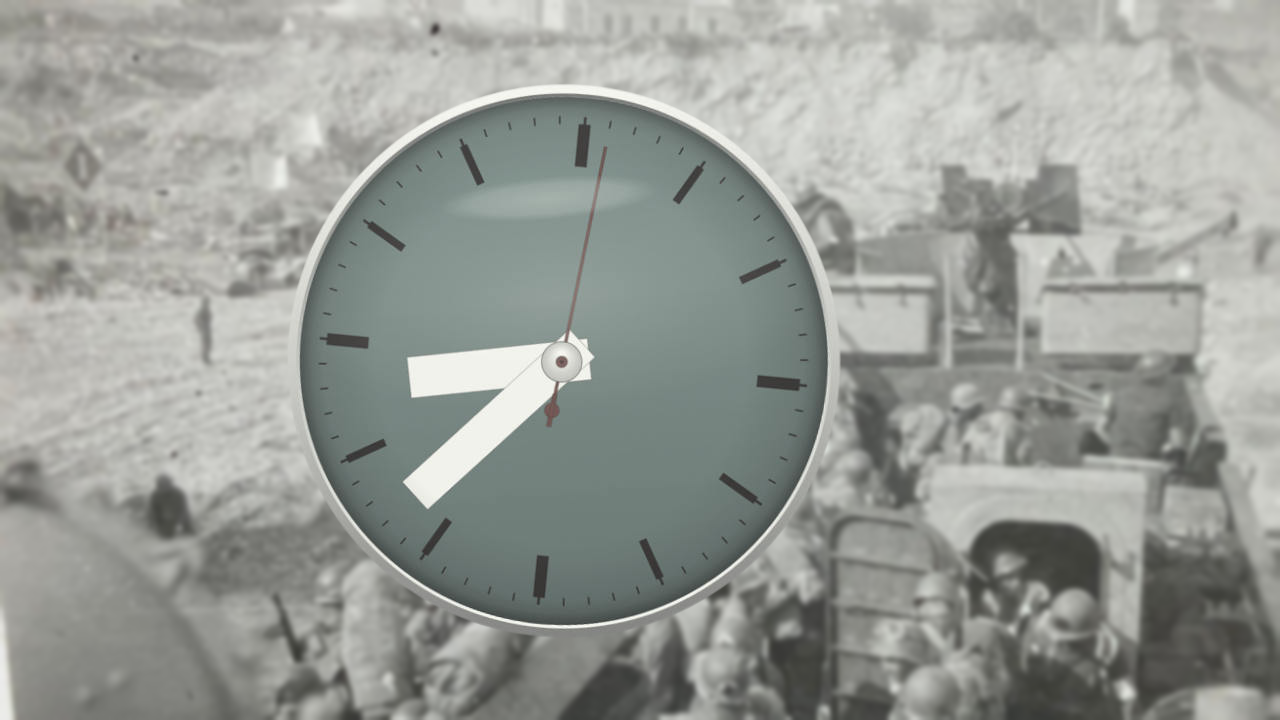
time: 8:37:01
